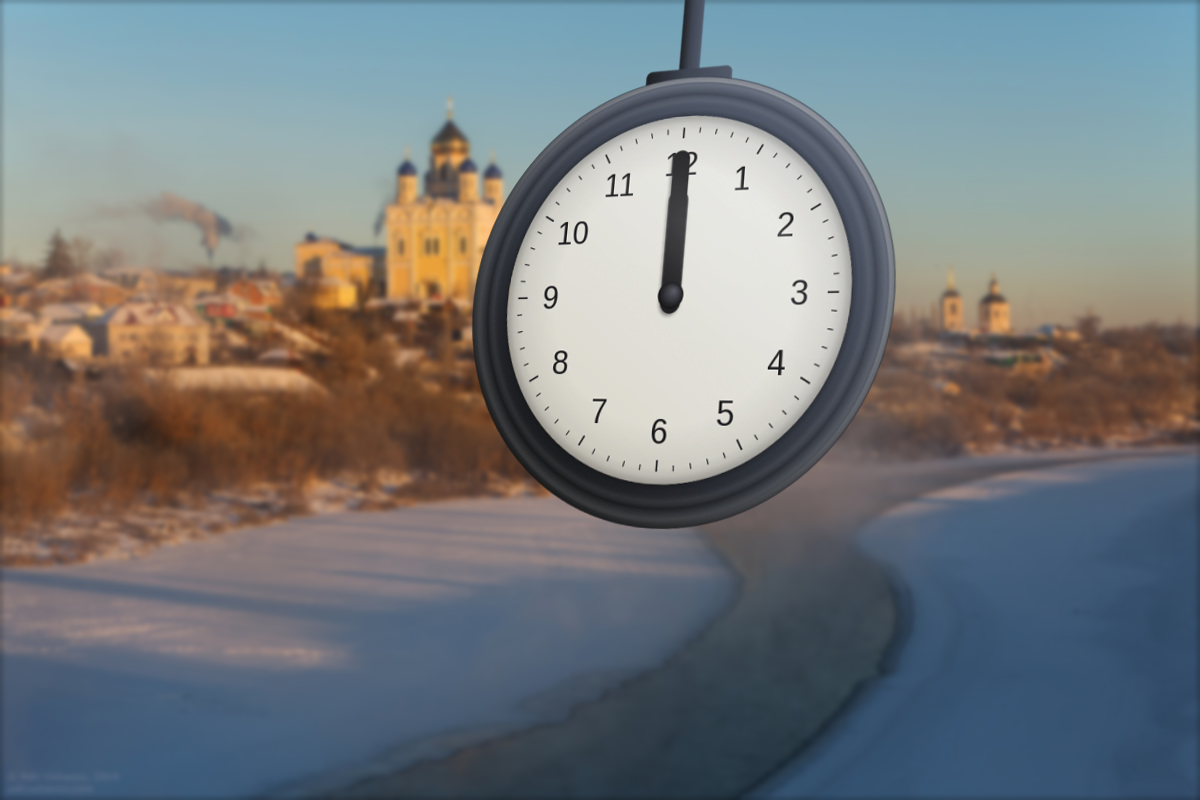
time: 12:00
